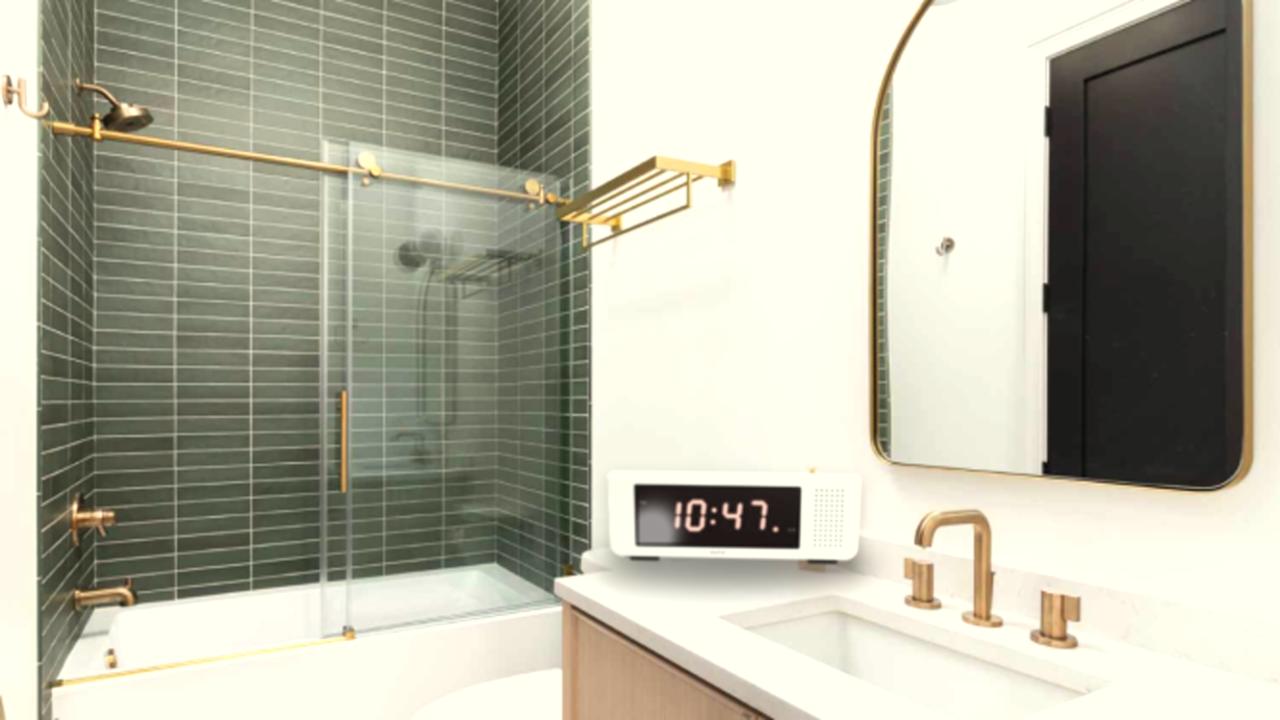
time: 10:47
